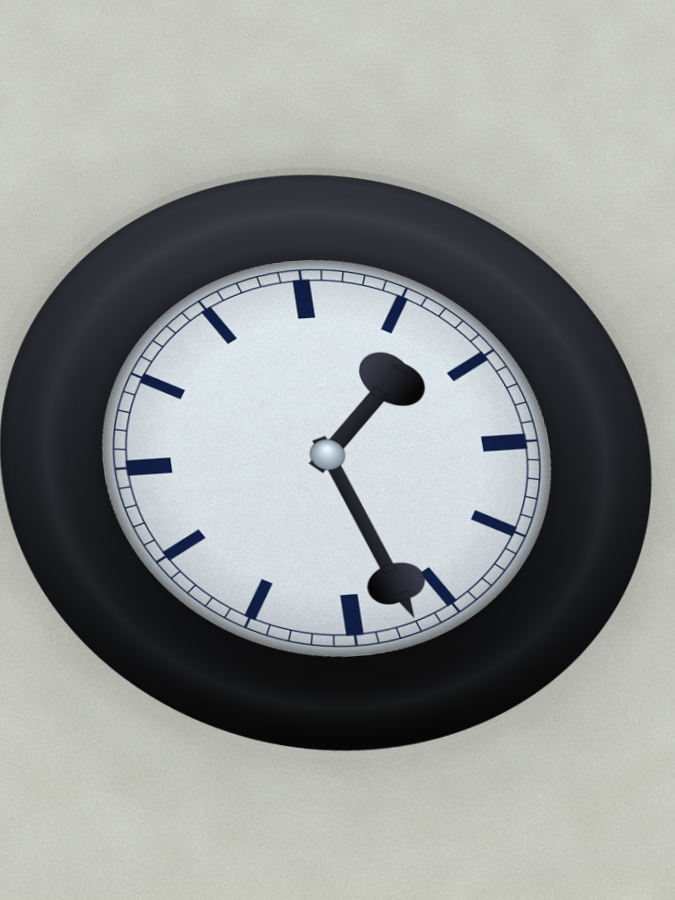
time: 1:27
